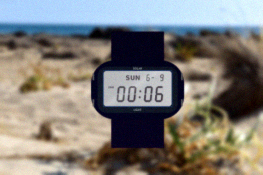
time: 0:06
